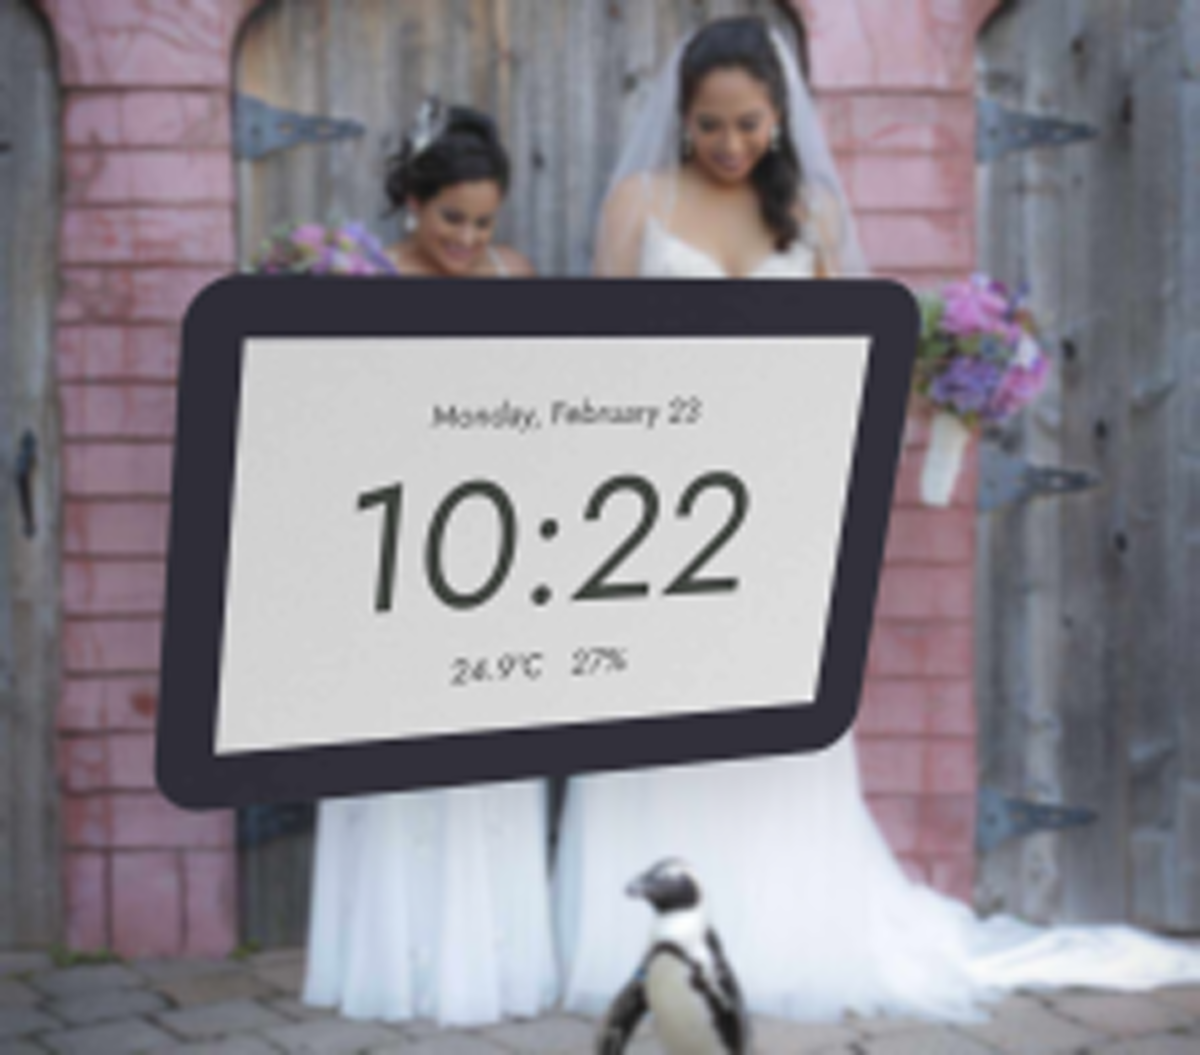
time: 10:22
